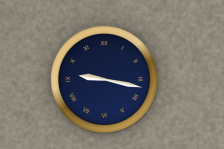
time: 9:17
